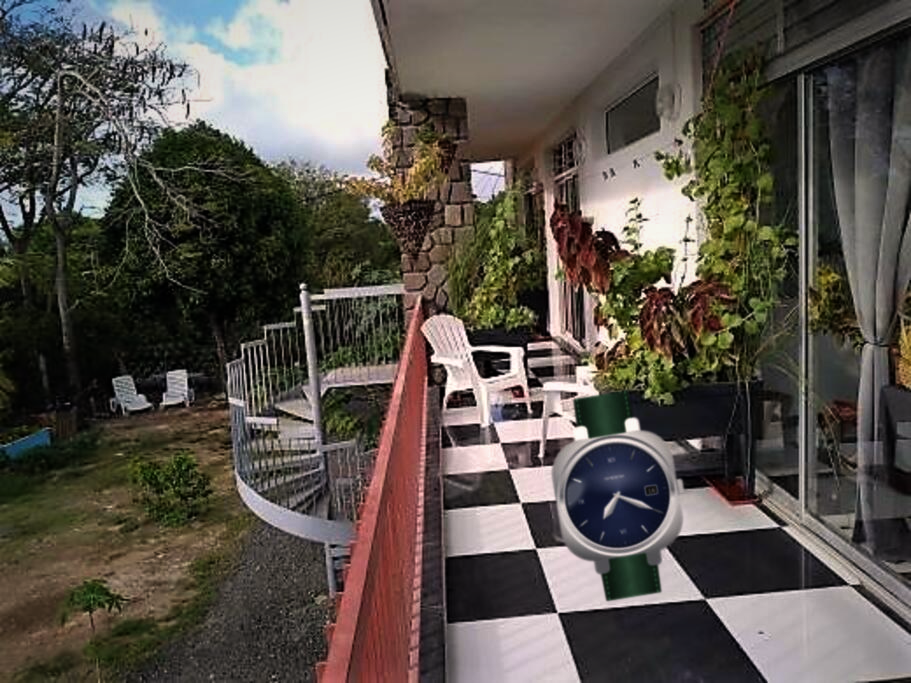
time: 7:20
